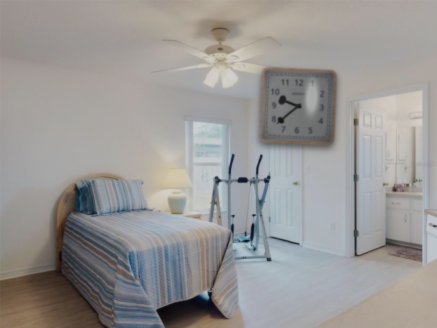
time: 9:38
